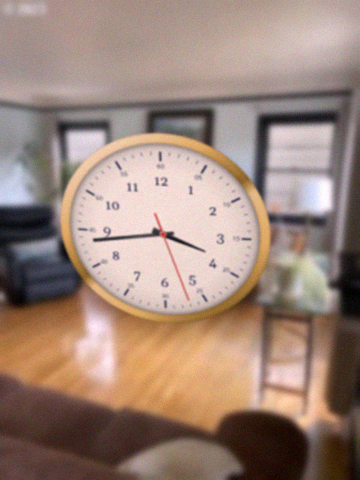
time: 3:43:27
